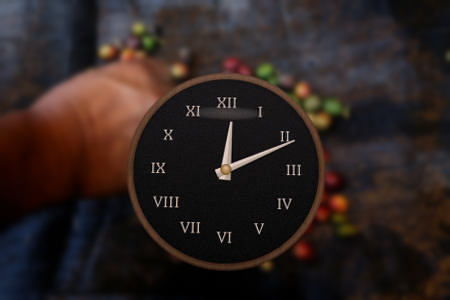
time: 12:11
